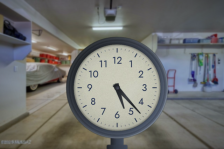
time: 5:23
